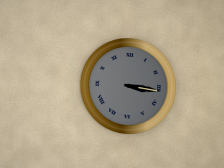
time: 3:16
